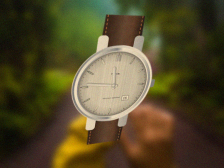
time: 11:46
